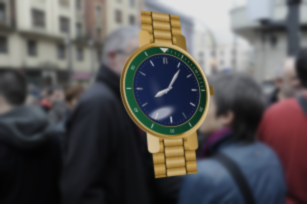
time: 8:06
